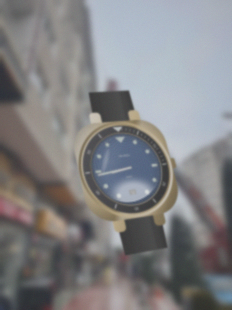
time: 8:44
